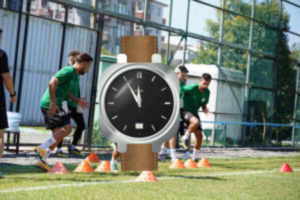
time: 11:55
